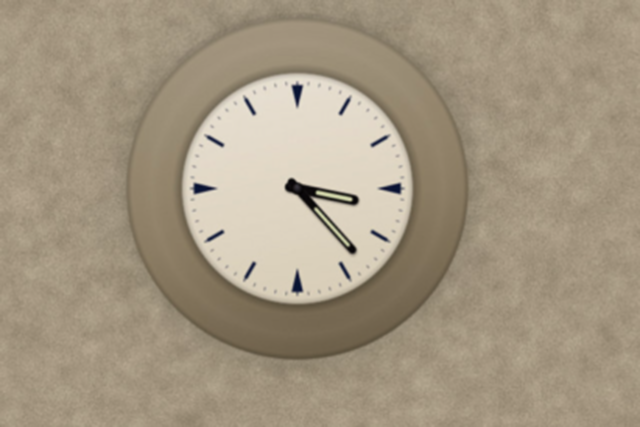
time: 3:23
